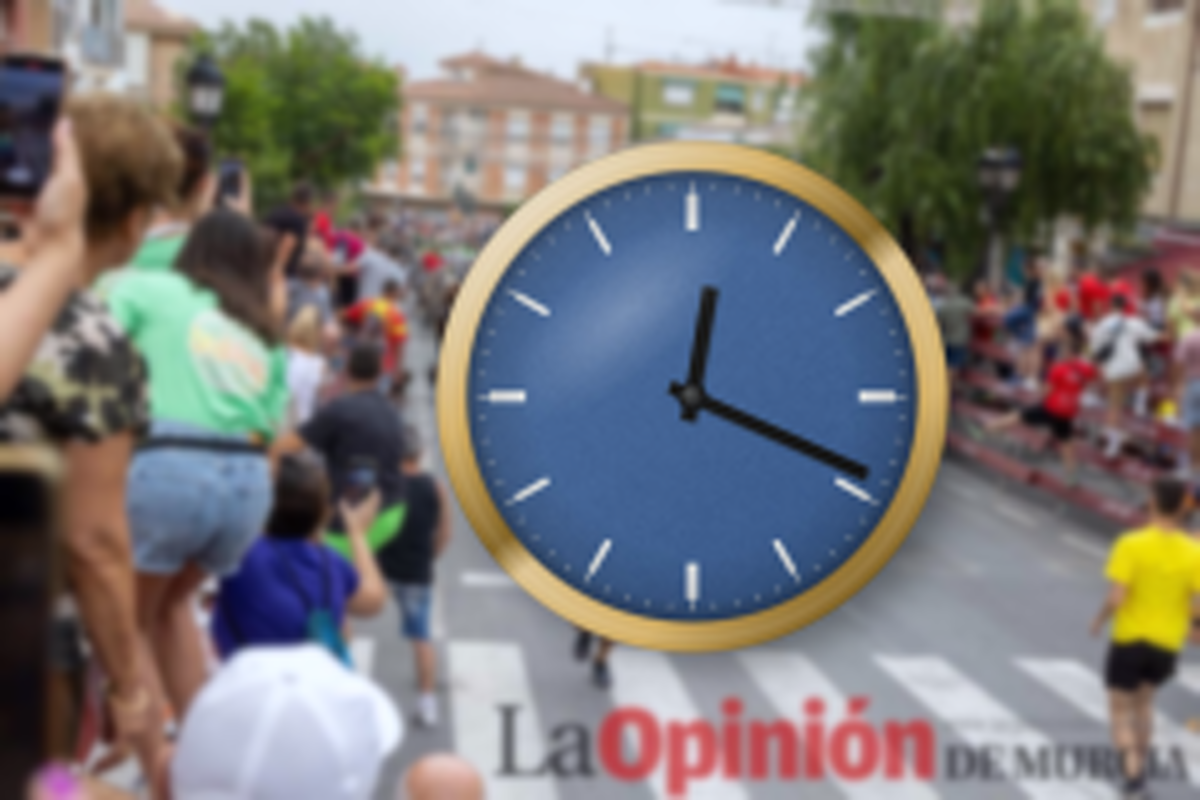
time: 12:19
